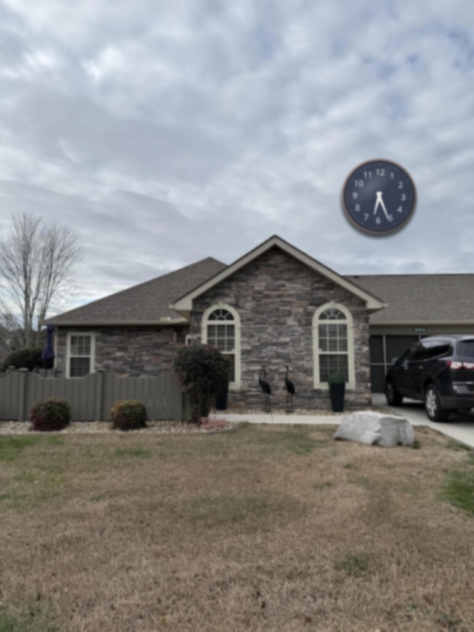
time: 6:26
